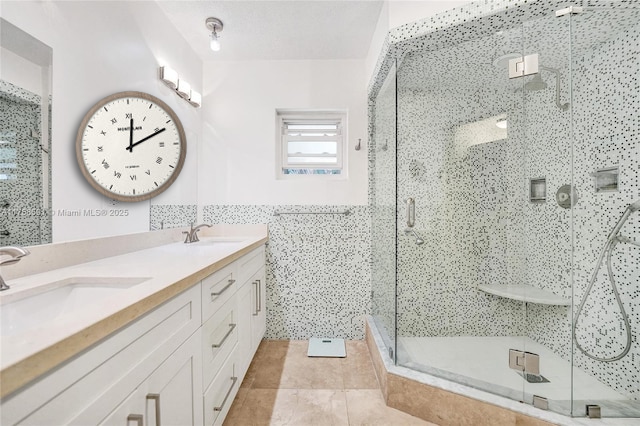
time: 12:11
